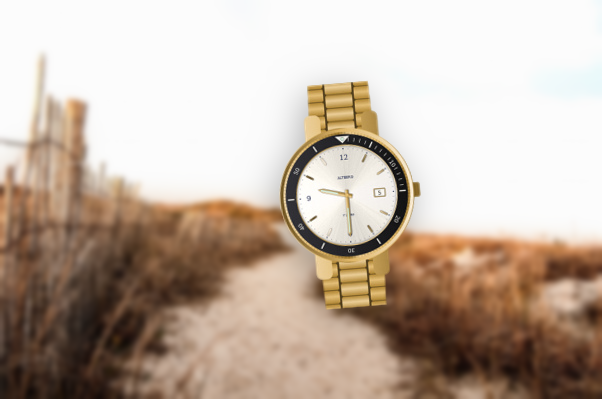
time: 9:30
